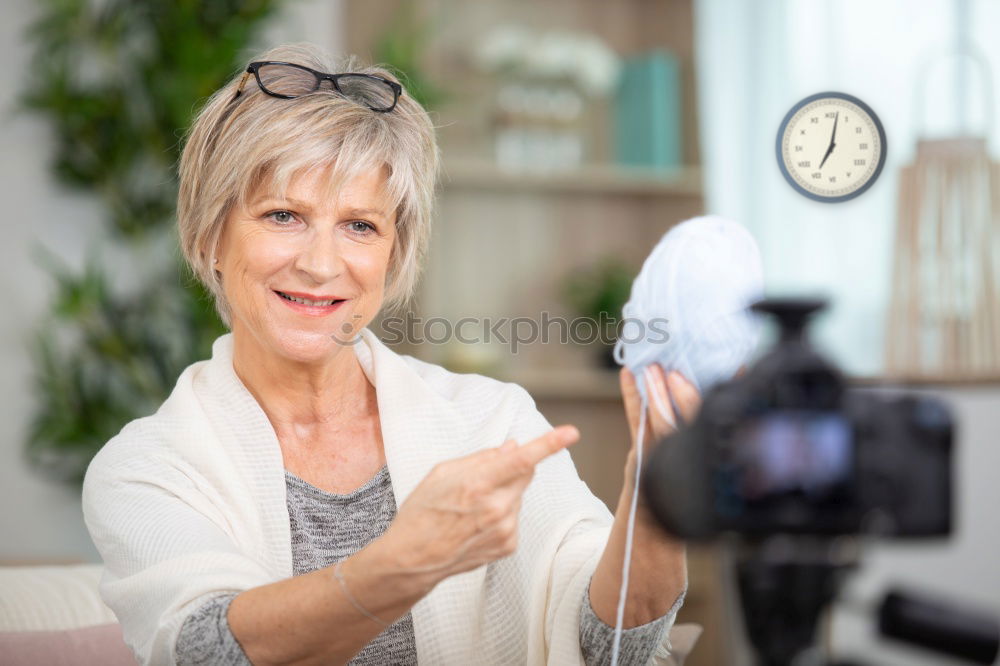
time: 7:02
